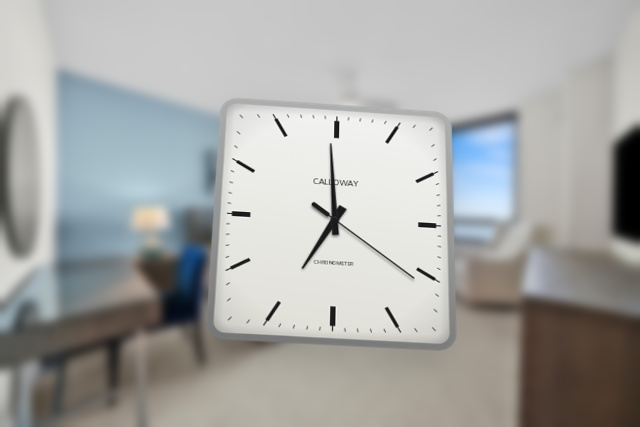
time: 6:59:21
